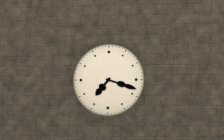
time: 7:18
